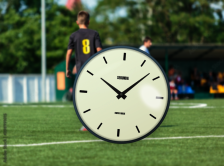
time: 10:08
